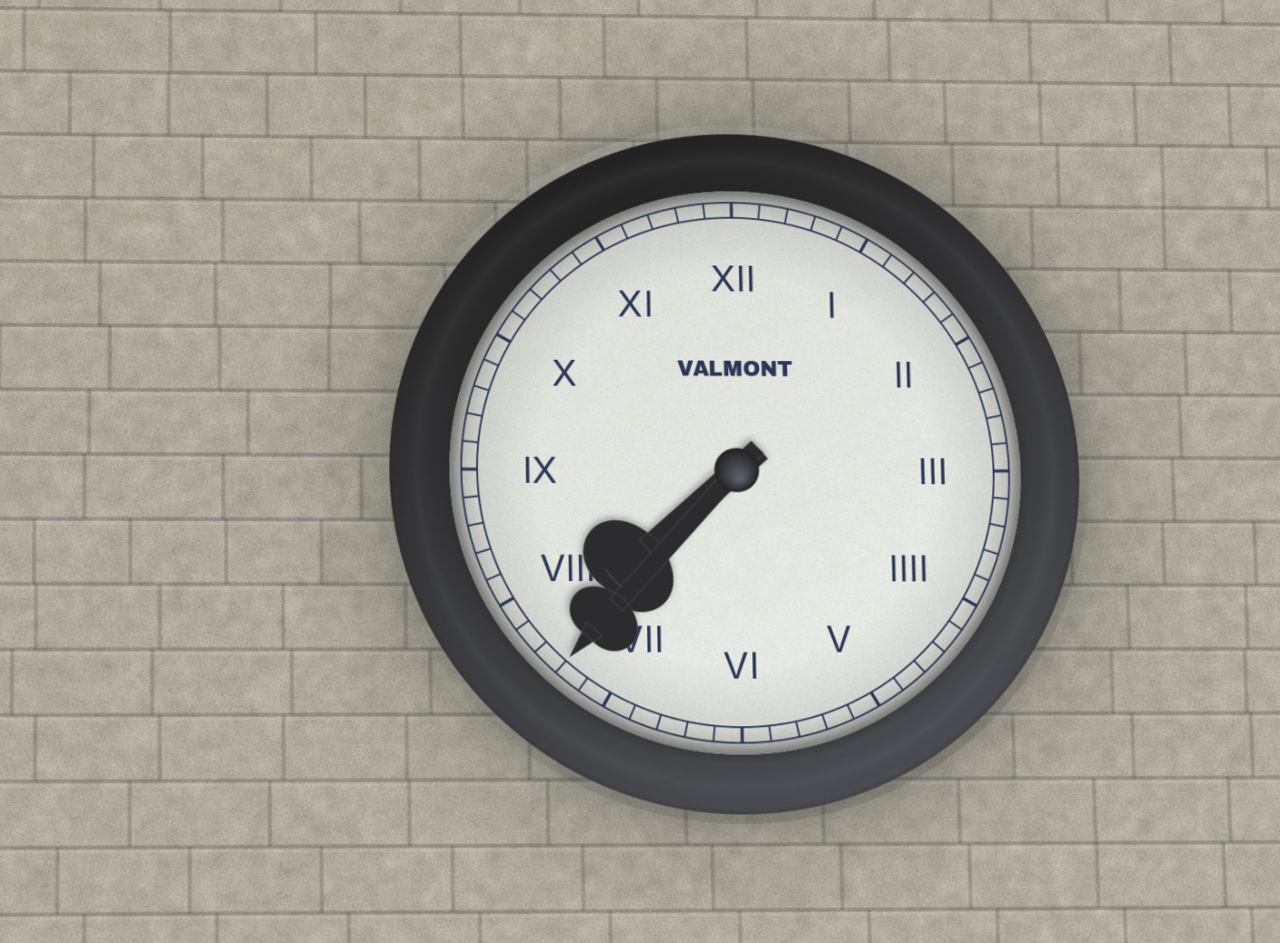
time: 7:37
